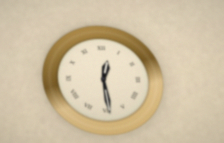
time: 12:29
